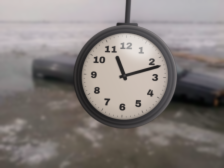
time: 11:12
